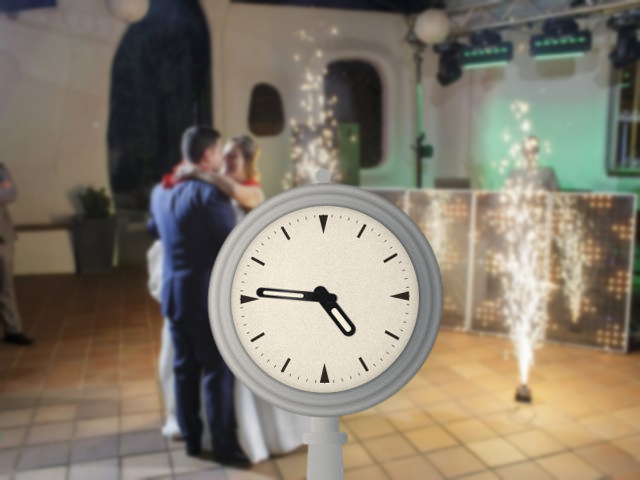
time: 4:46
